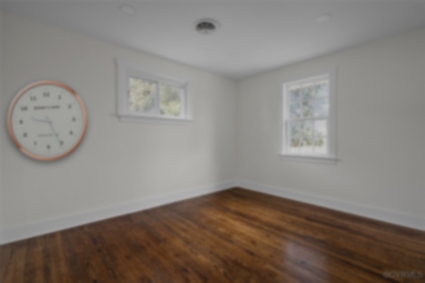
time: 9:26
